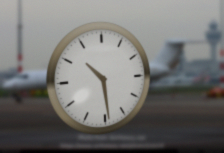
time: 10:29
